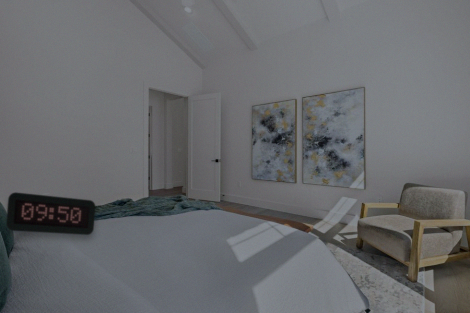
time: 9:50
